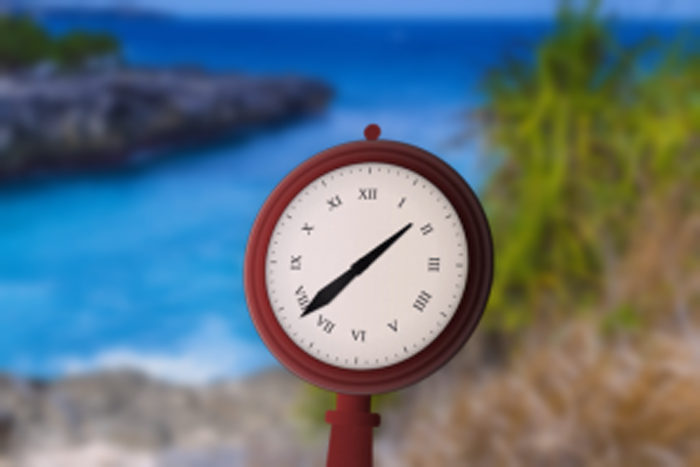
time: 1:38
